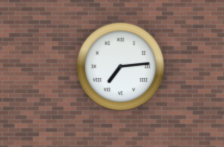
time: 7:14
